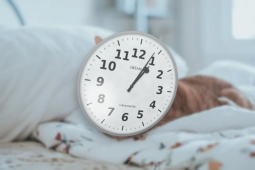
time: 1:04
